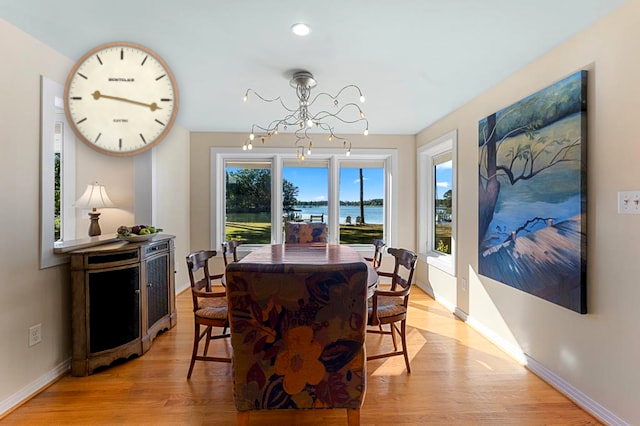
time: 9:17
